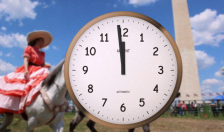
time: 11:59
